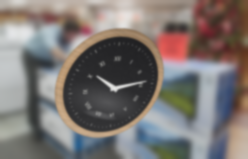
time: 10:14
